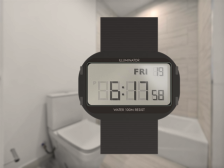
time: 6:17:58
